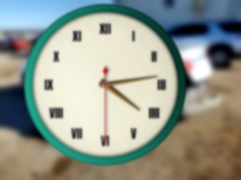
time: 4:13:30
